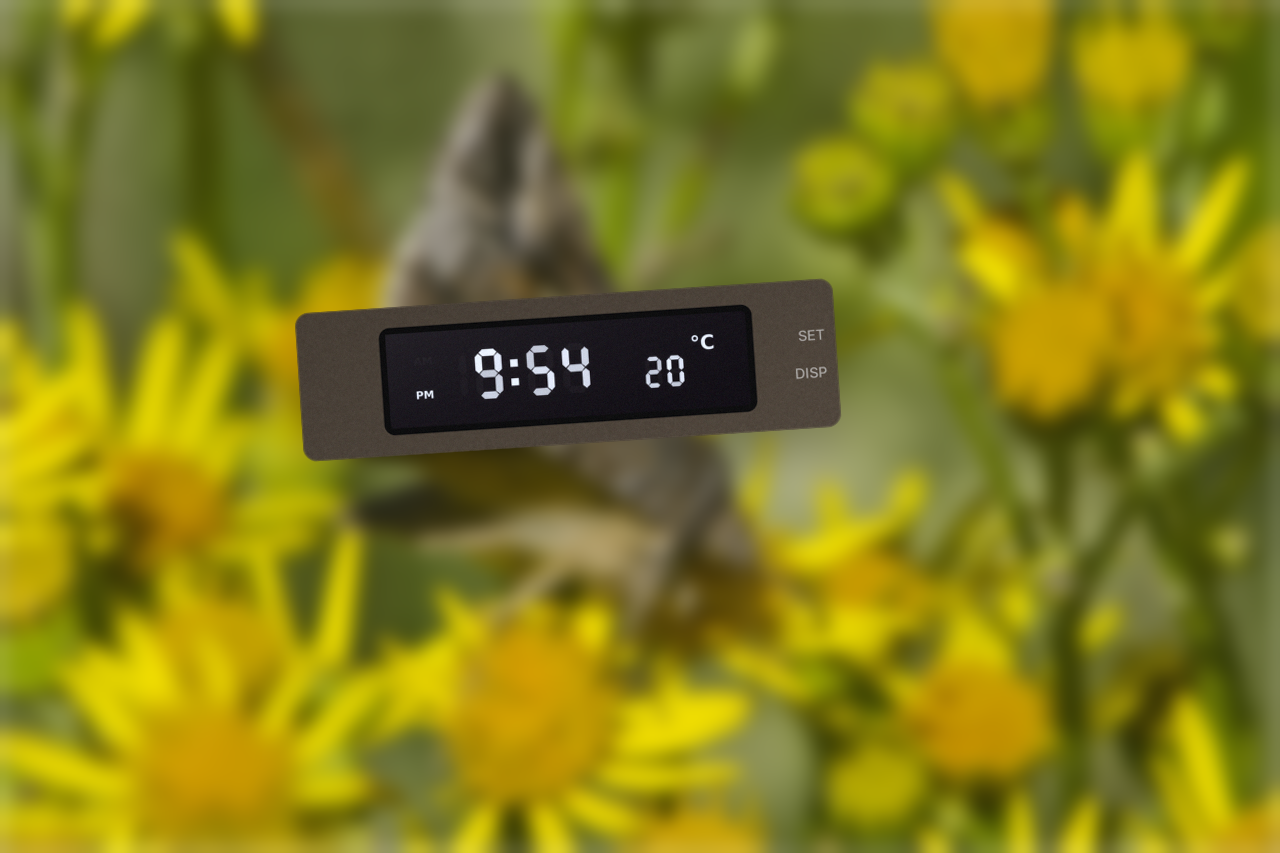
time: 9:54
